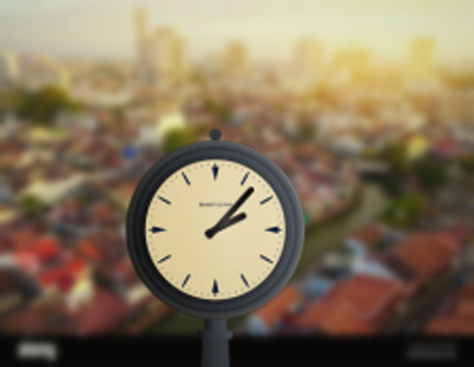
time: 2:07
